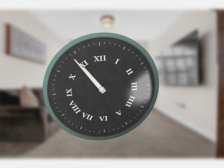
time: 10:54
